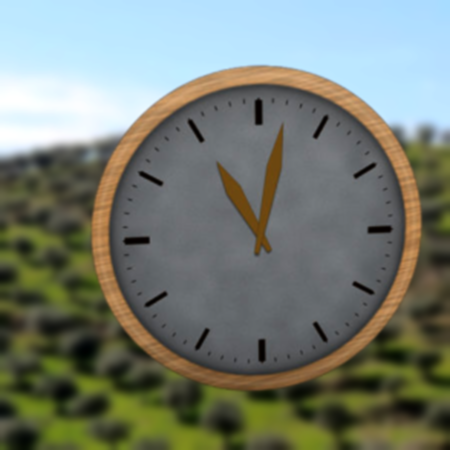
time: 11:02
